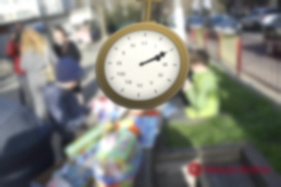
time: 2:10
